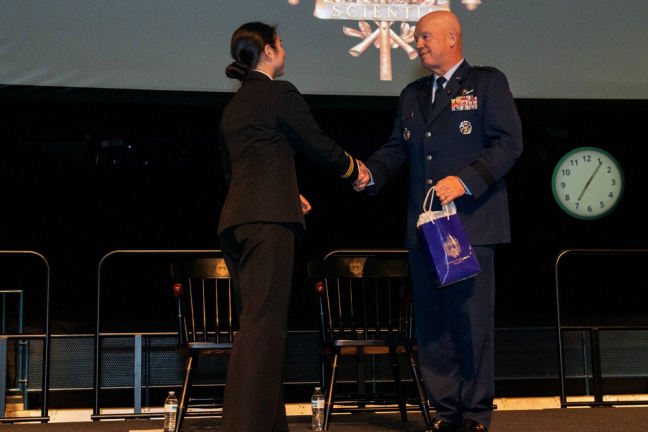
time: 7:06
